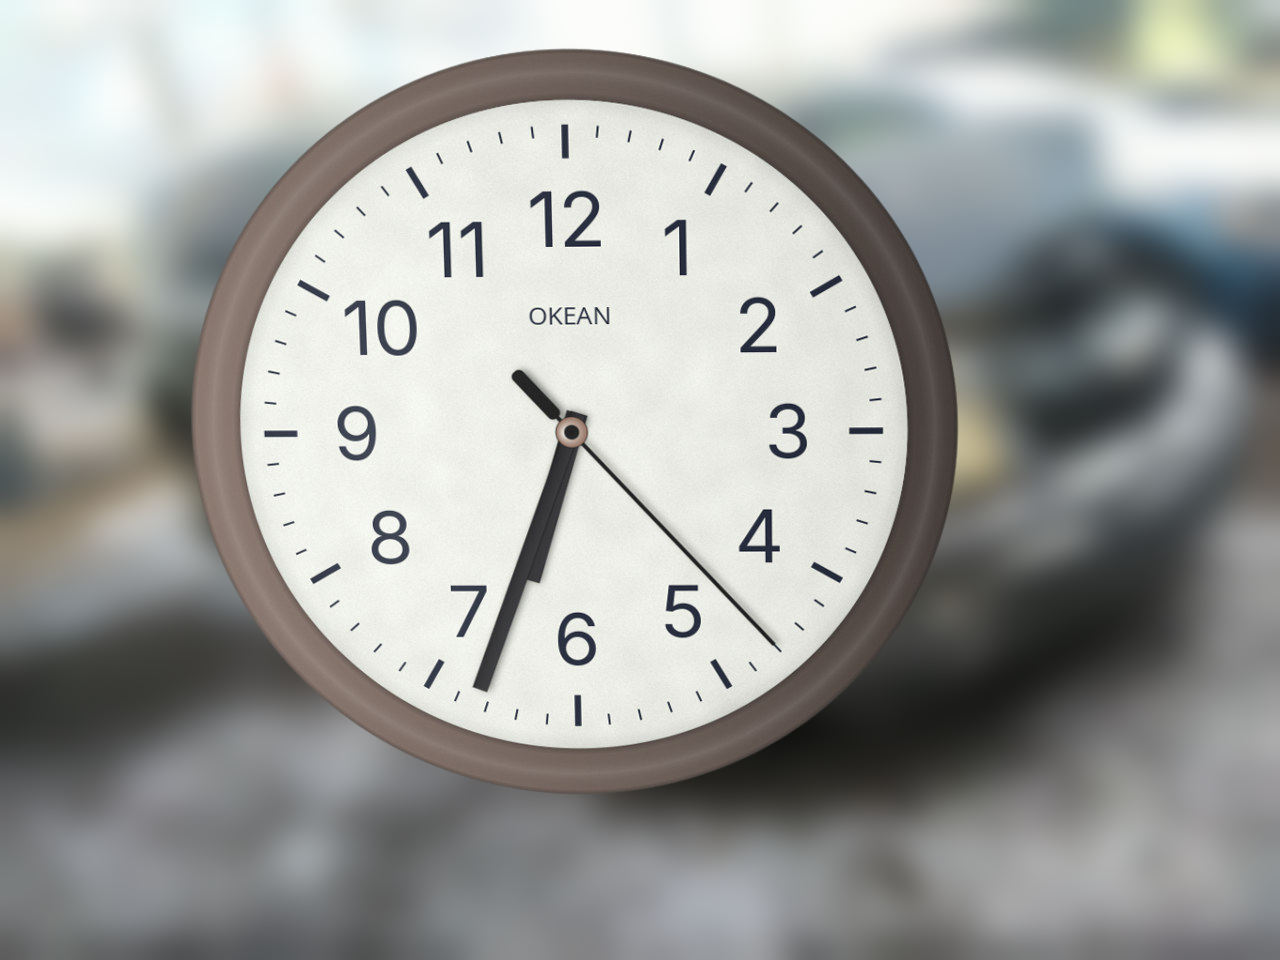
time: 6:33:23
